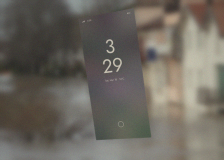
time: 3:29
